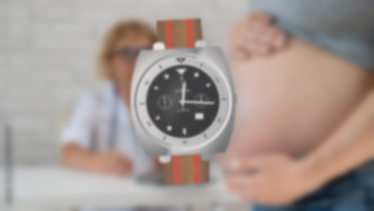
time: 12:16
